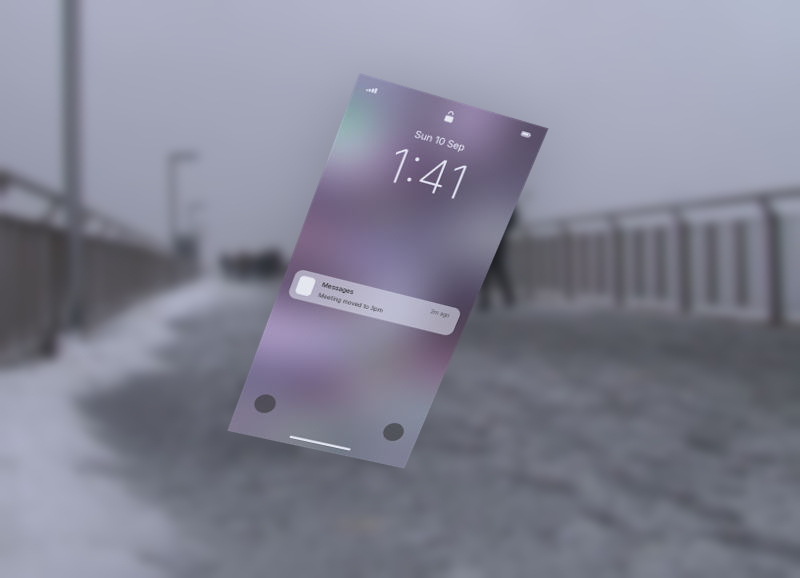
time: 1:41
